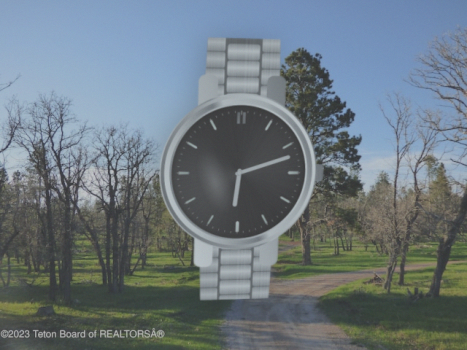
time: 6:12
